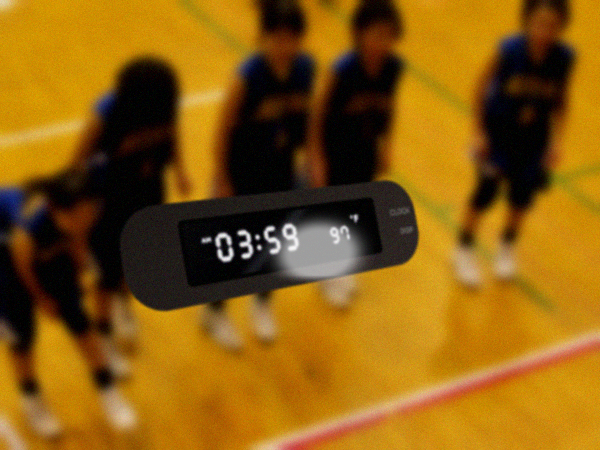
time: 3:59
